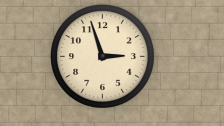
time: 2:57
